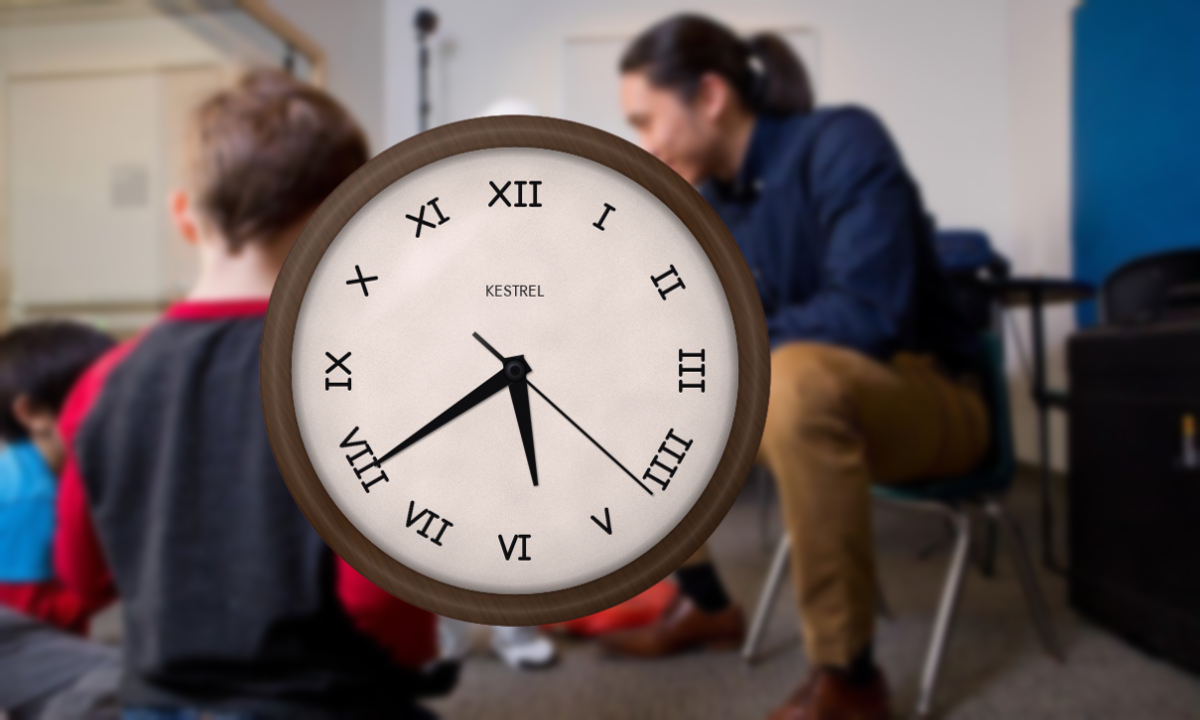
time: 5:39:22
